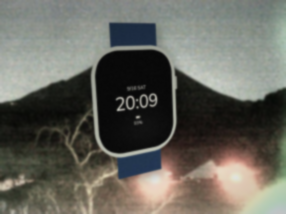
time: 20:09
